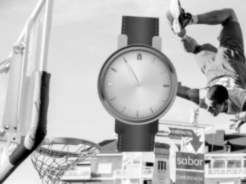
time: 10:55
